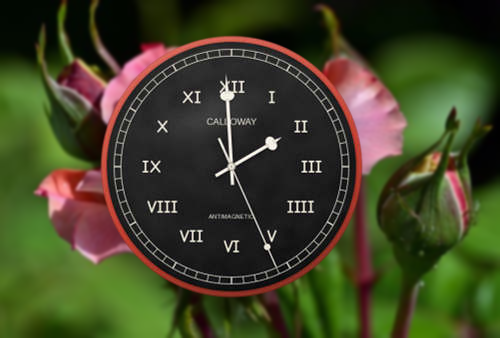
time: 1:59:26
